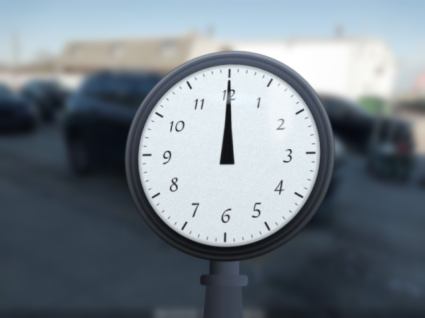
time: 12:00
